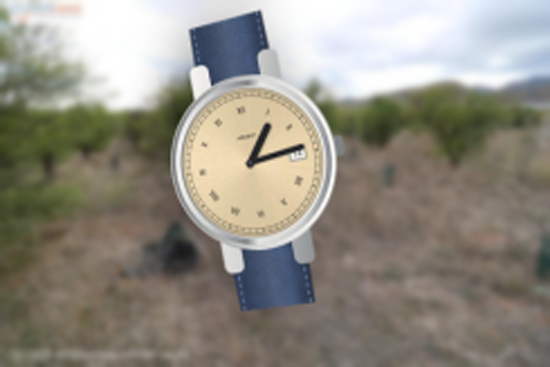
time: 1:14
